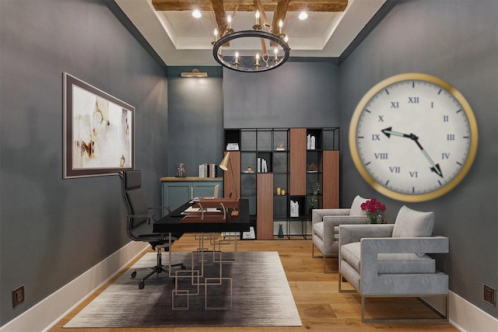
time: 9:24
